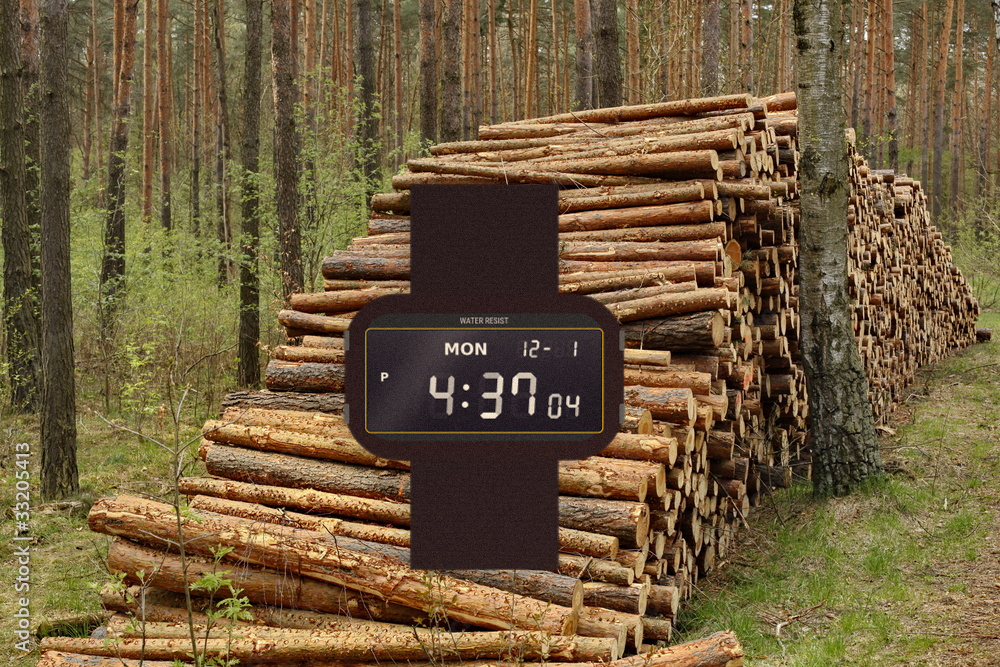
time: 4:37:04
